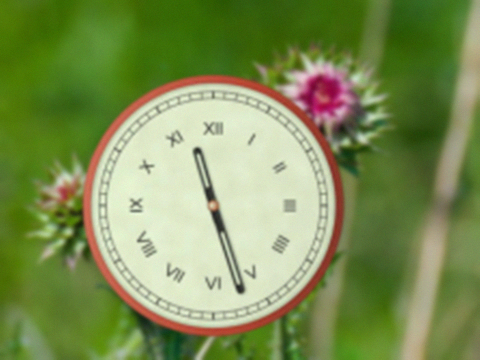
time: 11:27
